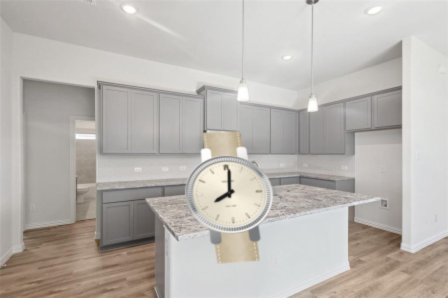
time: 8:01
